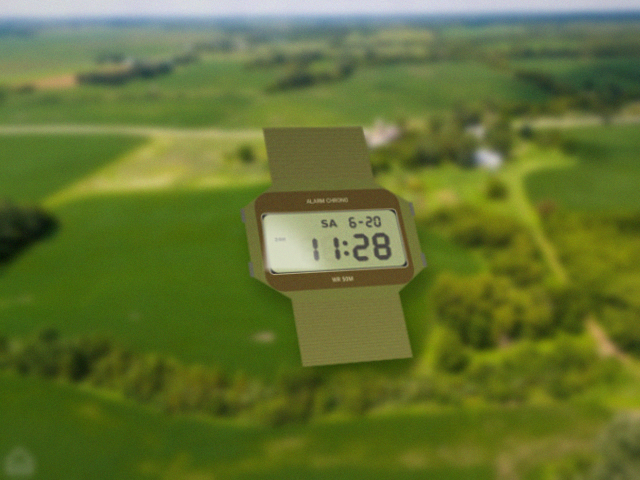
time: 11:28
